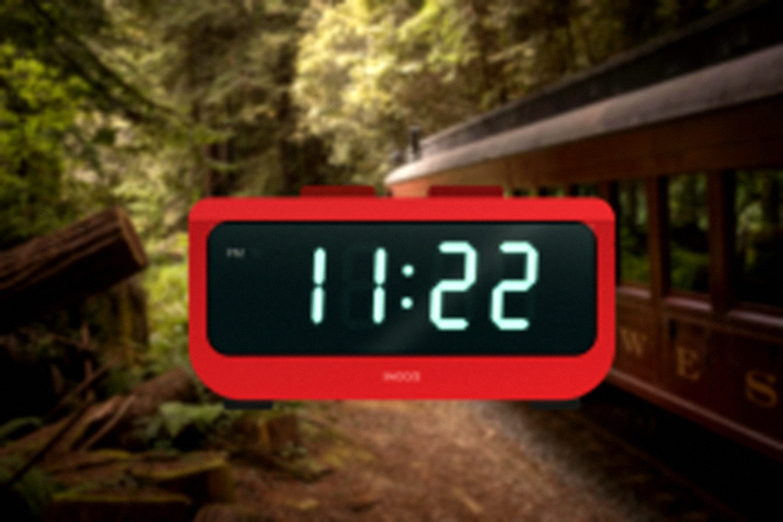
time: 11:22
